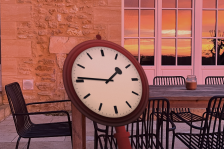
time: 1:46
